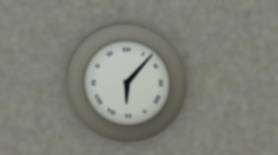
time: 6:07
